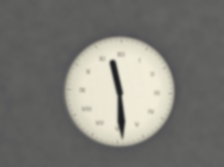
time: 11:29
